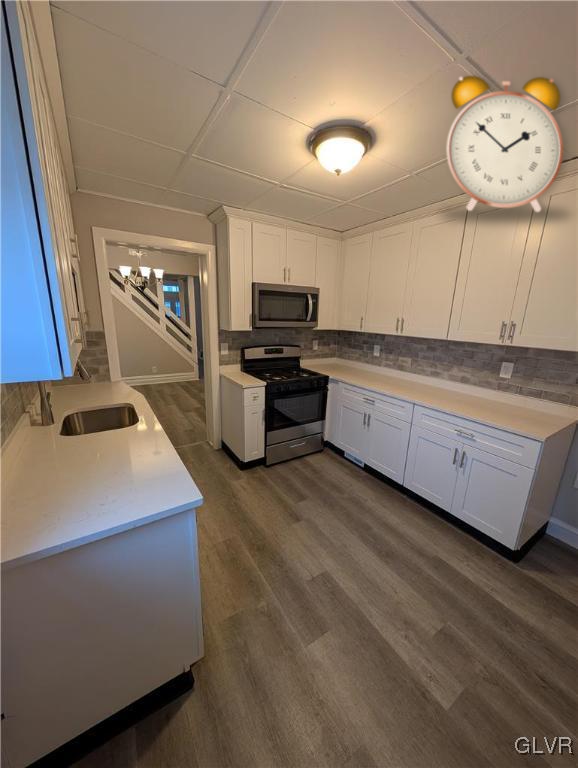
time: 1:52
